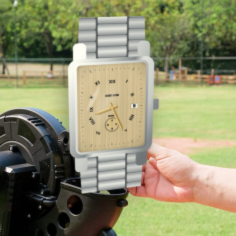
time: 8:26
